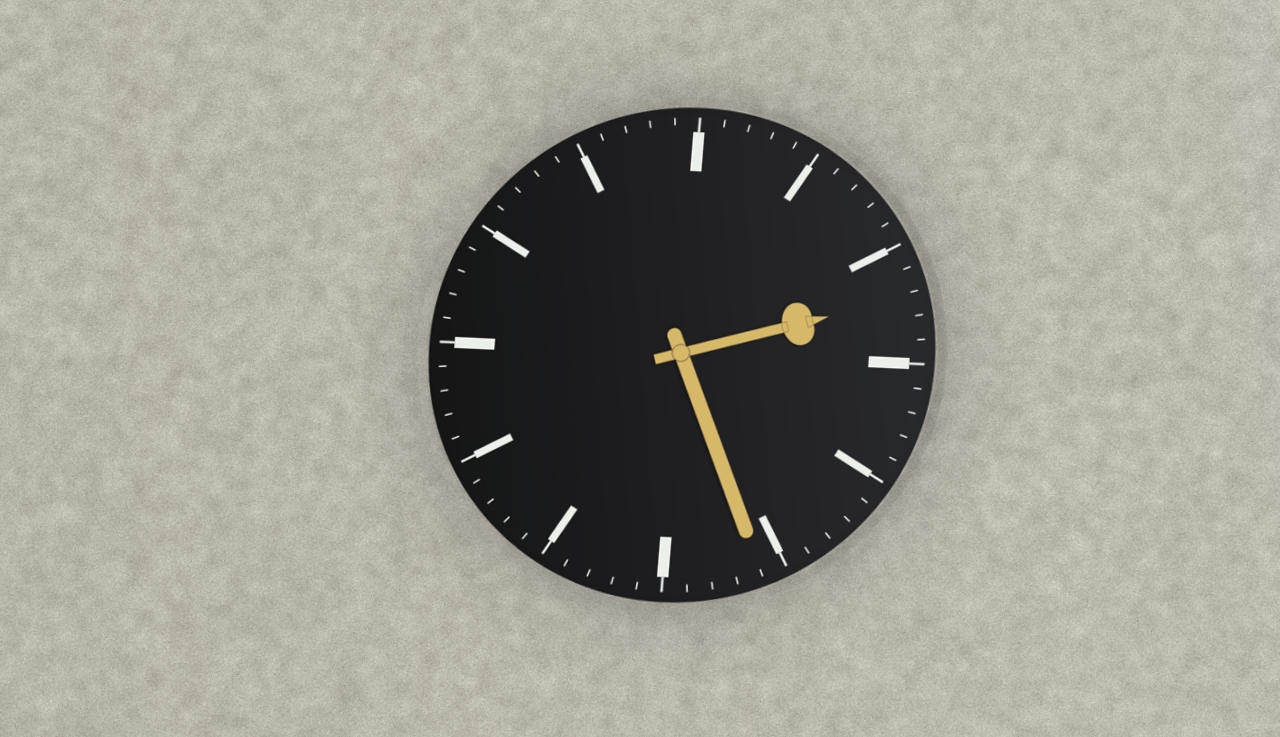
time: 2:26
